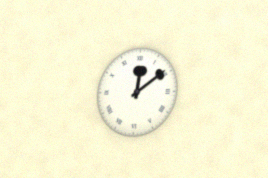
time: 12:09
